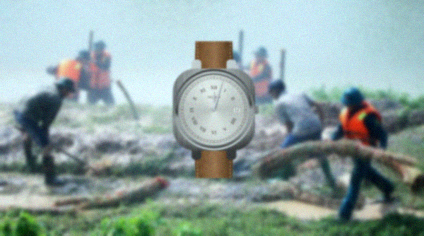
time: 12:03
